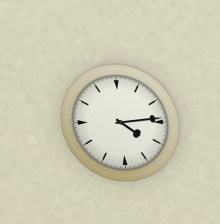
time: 4:14
